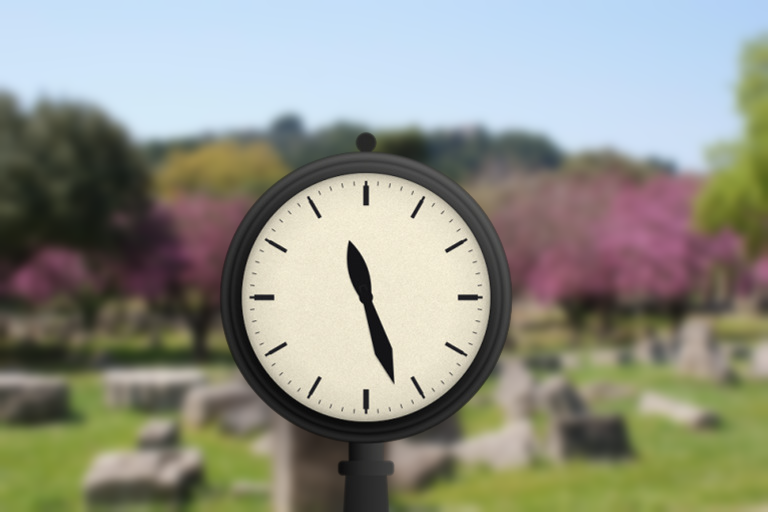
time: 11:27
